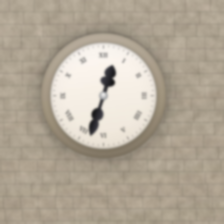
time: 12:33
